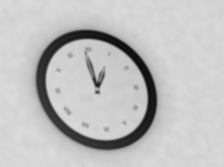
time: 12:59
